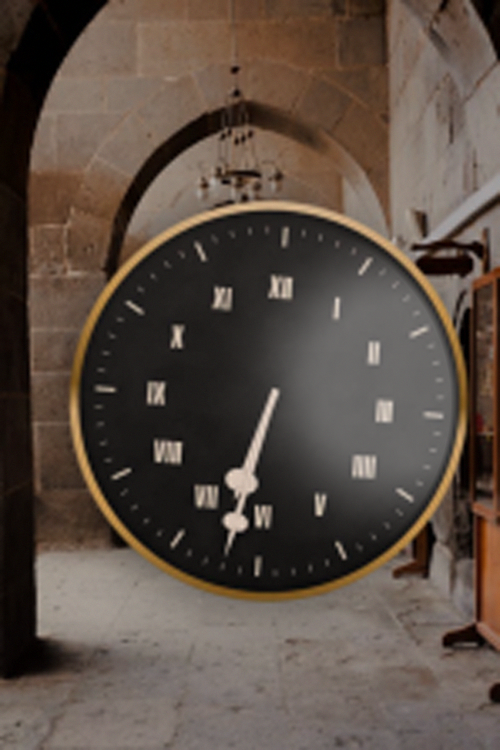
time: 6:32
